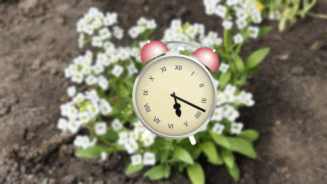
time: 5:18
